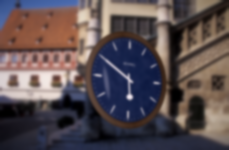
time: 5:50
